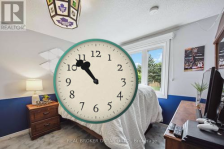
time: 10:53
